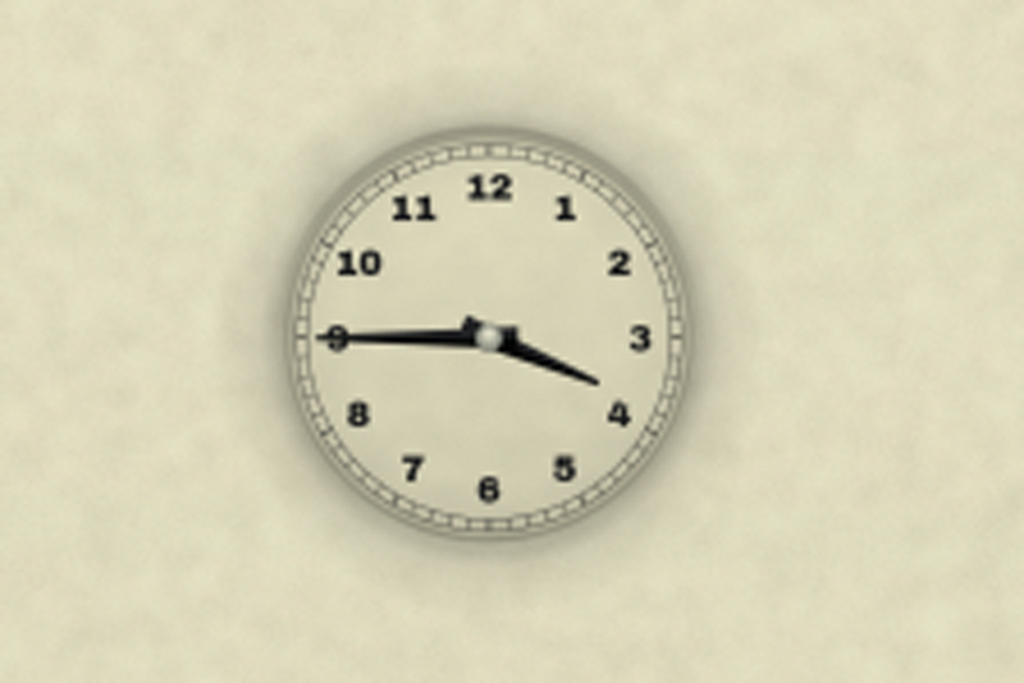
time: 3:45
